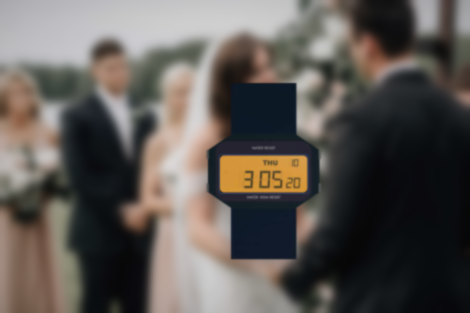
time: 3:05:20
